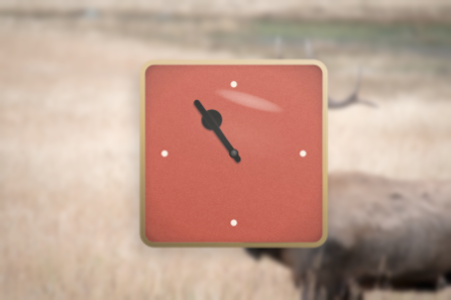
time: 10:54
